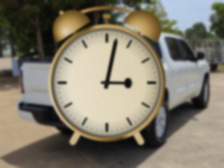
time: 3:02
